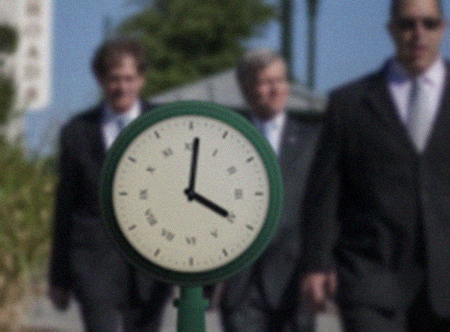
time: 4:01
